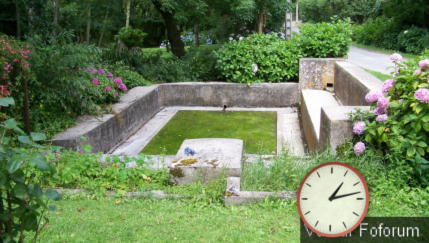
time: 1:13
